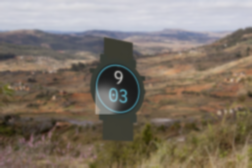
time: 9:03
